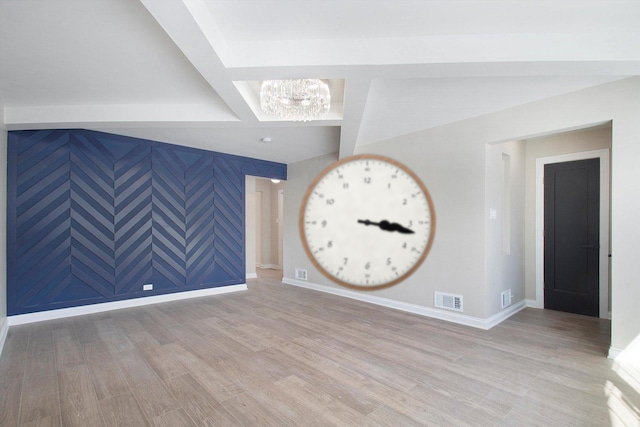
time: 3:17
